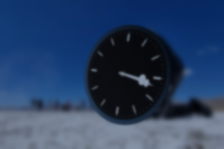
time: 3:17
